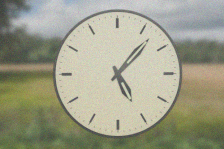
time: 5:07
